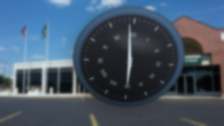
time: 5:59
